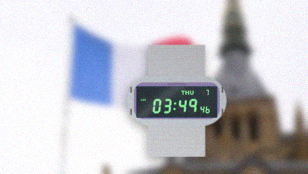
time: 3:49:46
